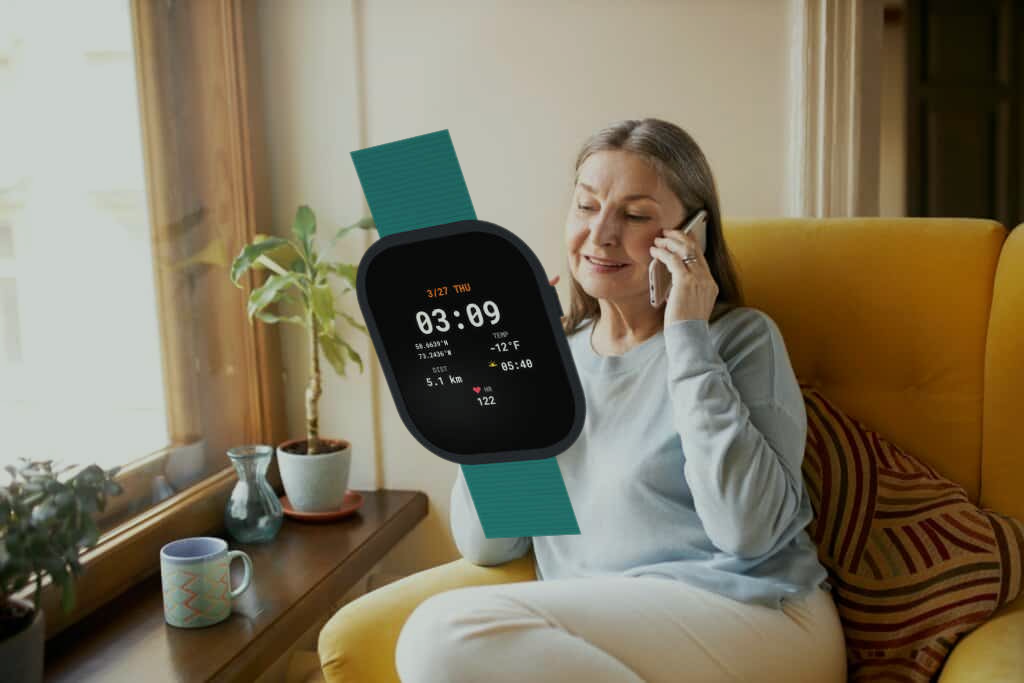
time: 3:09
